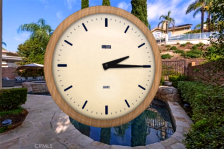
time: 2:15
